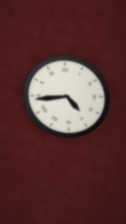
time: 4:44
